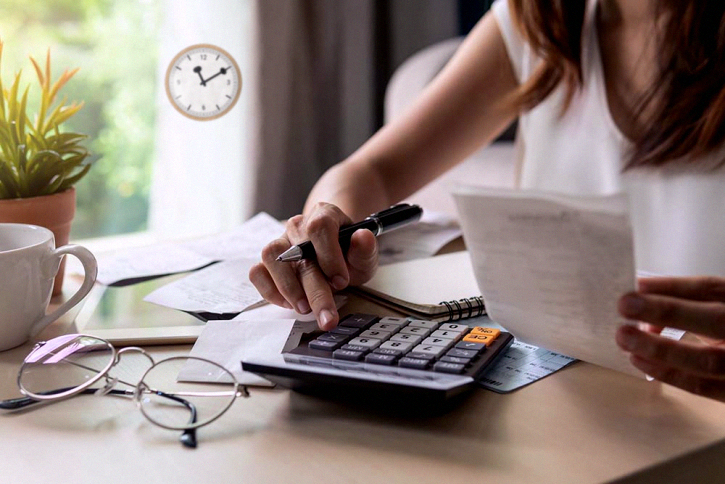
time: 11:10
